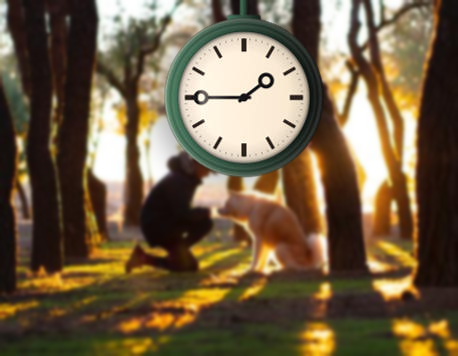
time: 1:45
